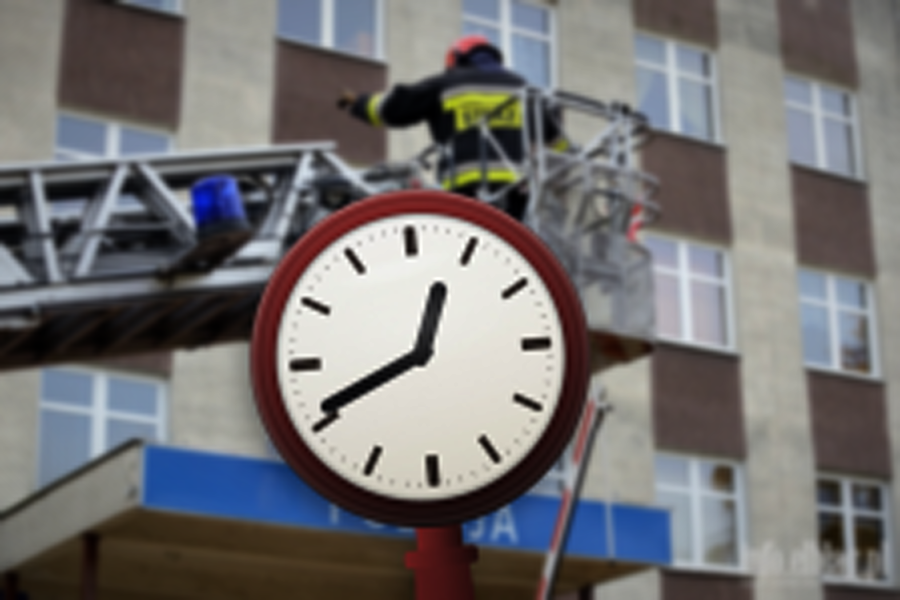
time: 12:41
